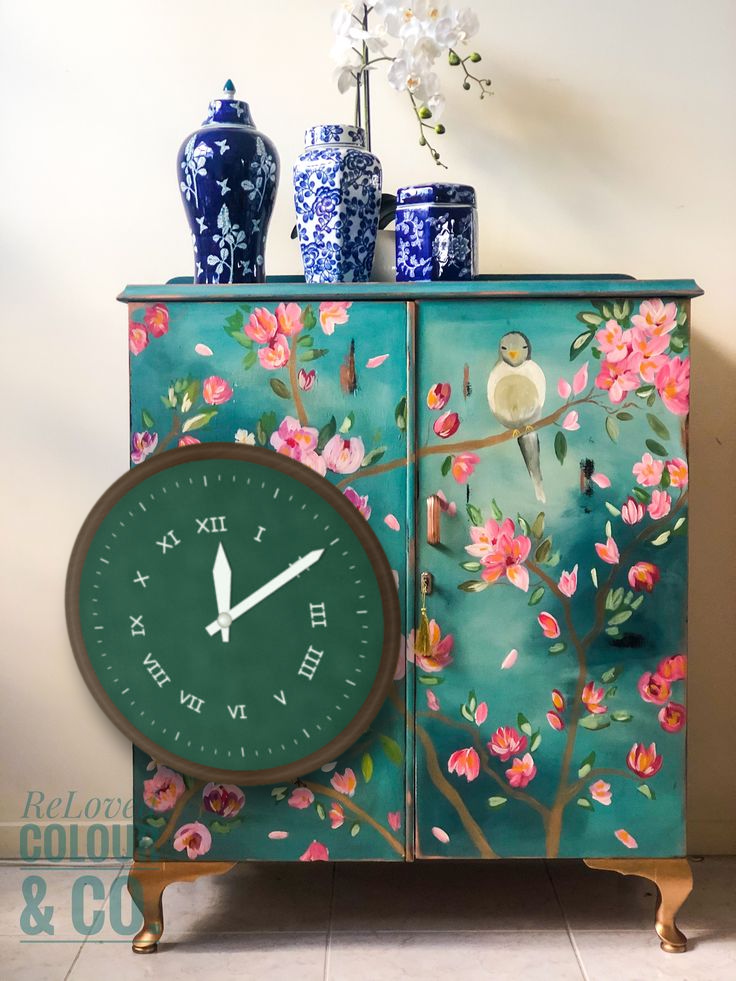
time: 12:10
